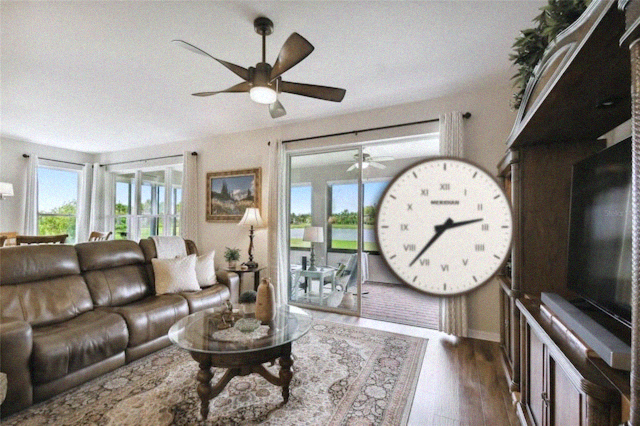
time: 2:37
